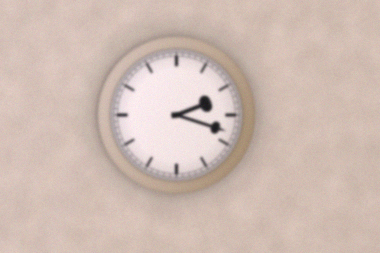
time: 2:18
